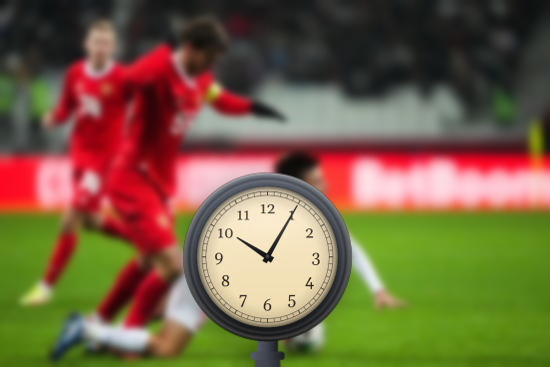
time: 10:05
